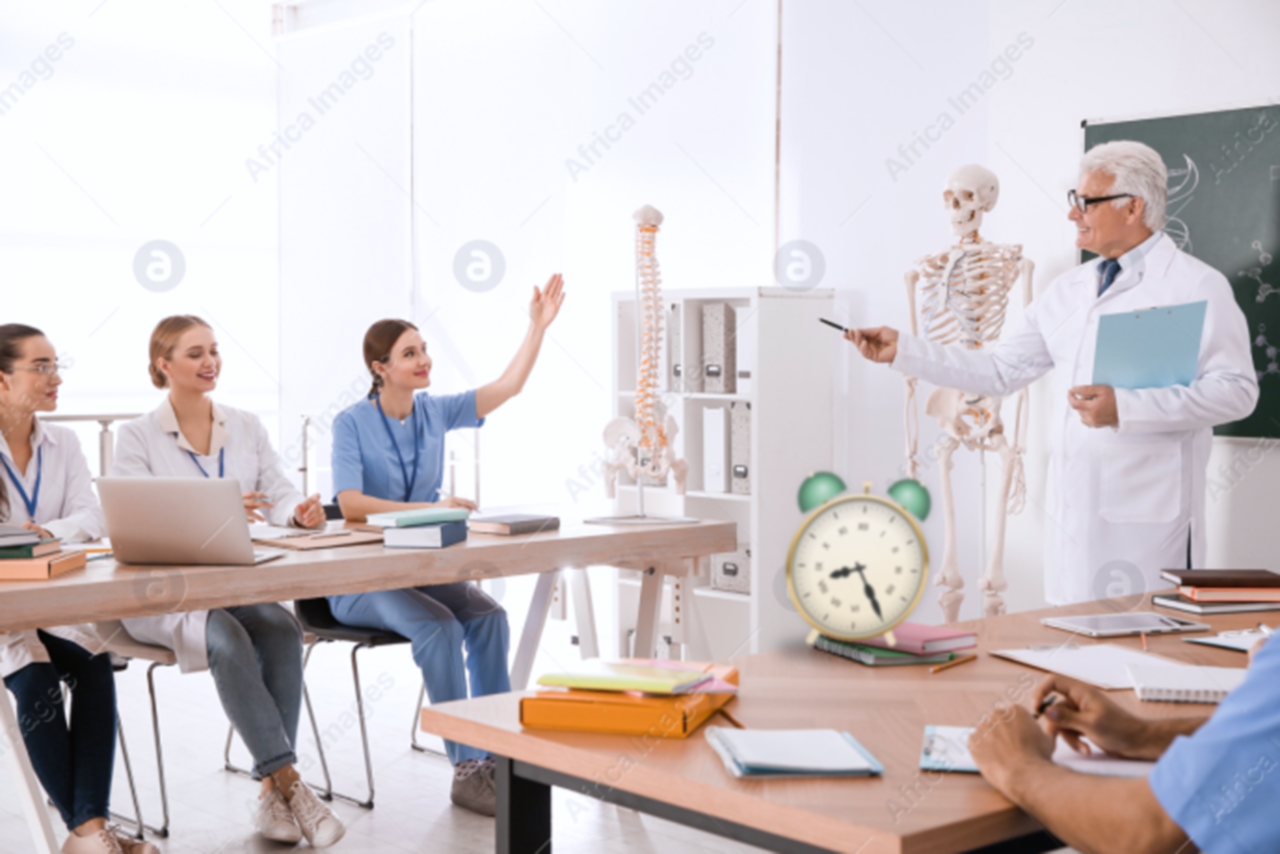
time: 8:25
